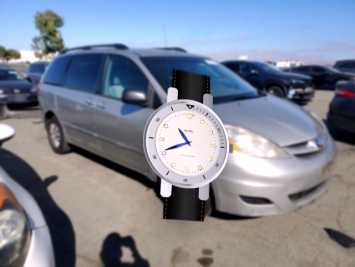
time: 10:41
